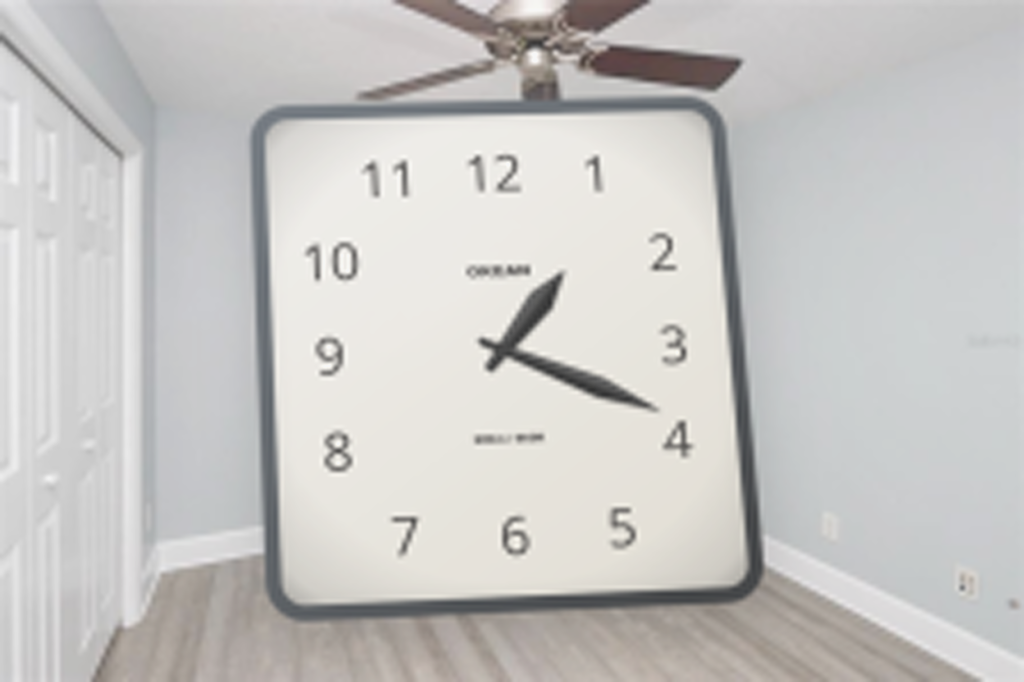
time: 1:19
